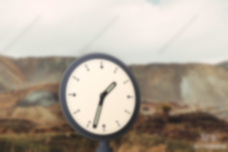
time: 1:33
